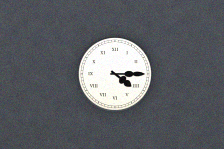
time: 4:15
